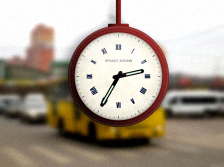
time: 2:35
